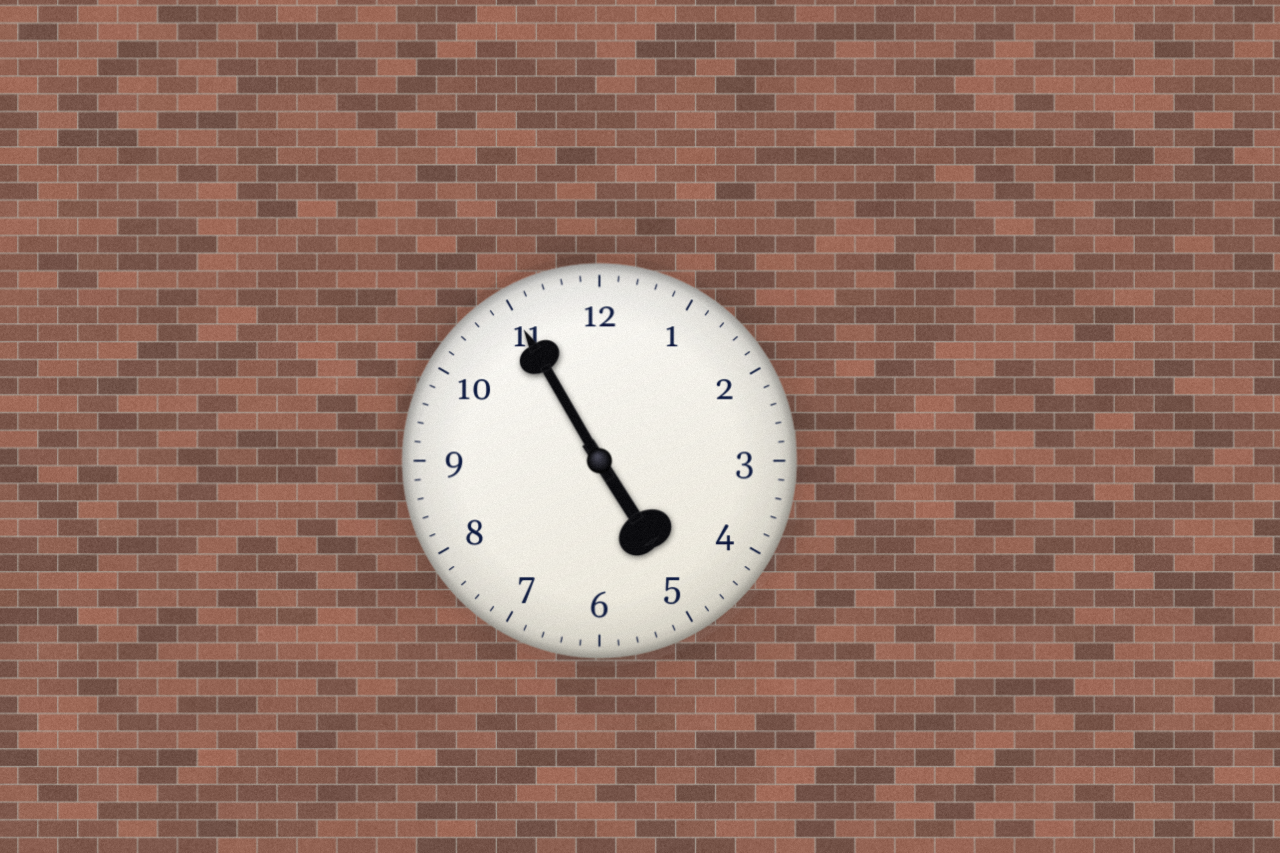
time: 4:55
